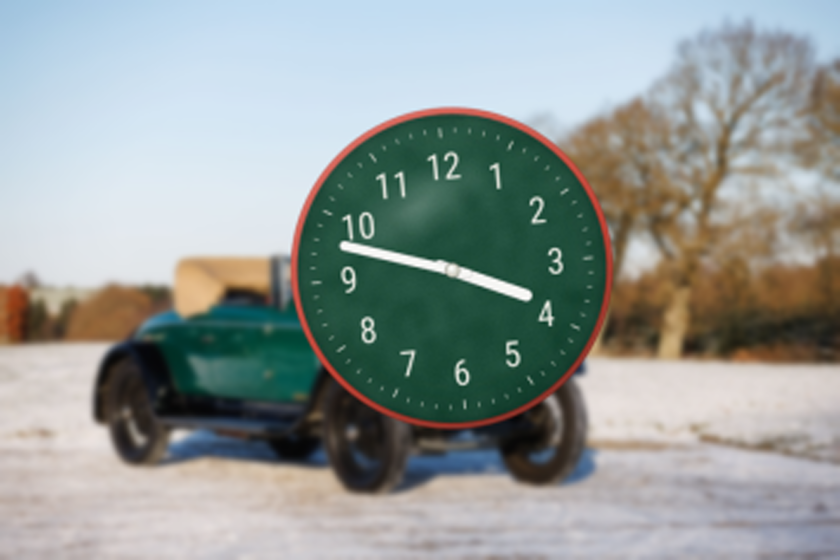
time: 3:48
